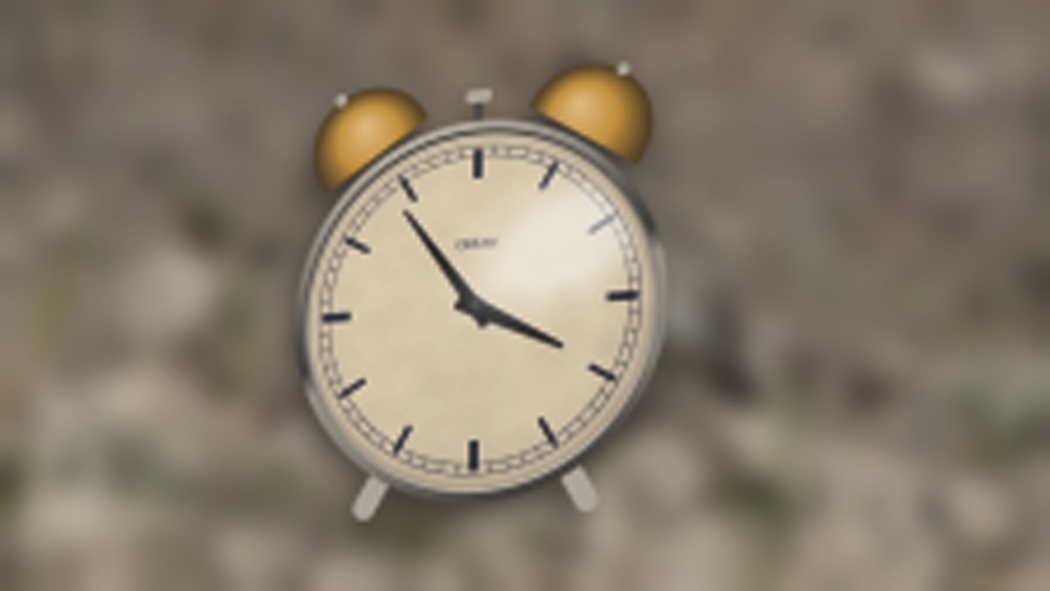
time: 3:54
